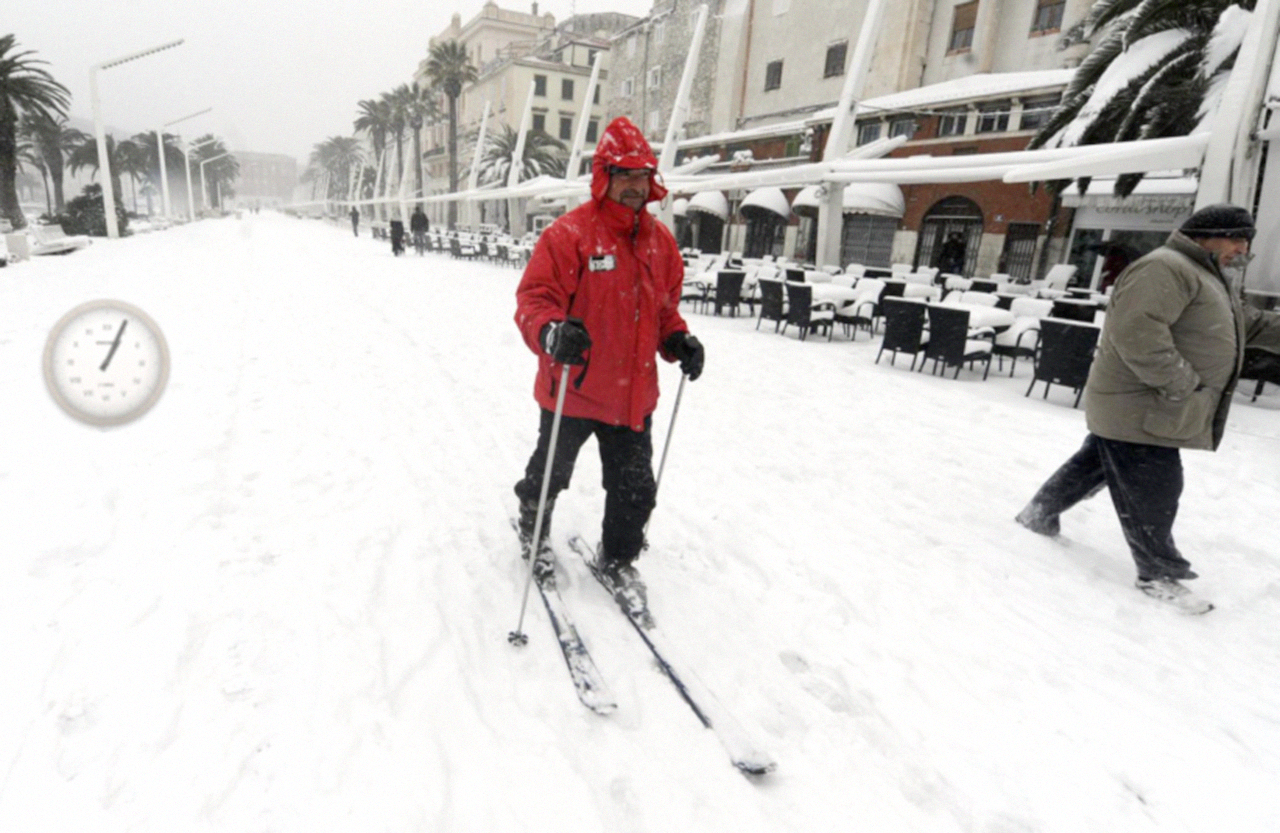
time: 1:04
